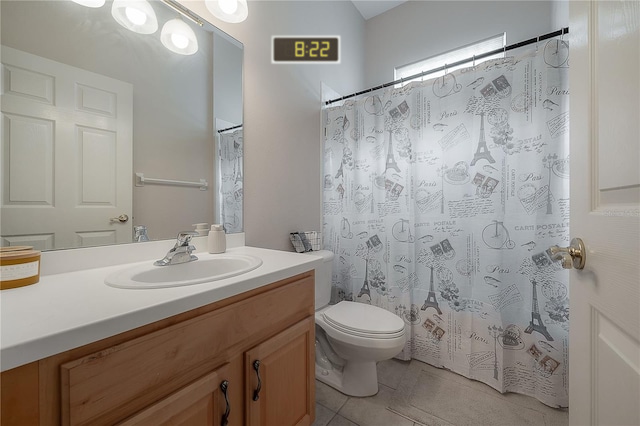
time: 8:22
